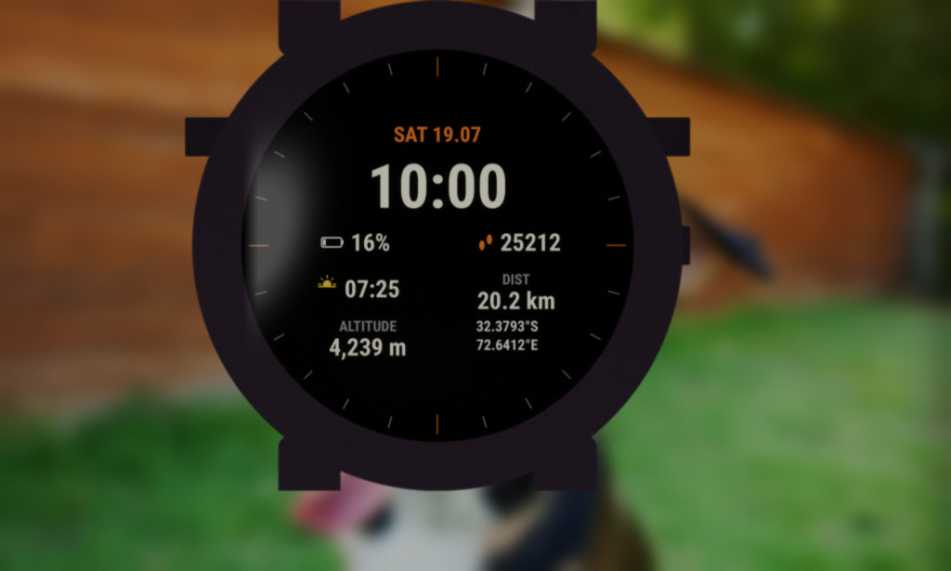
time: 10:00
